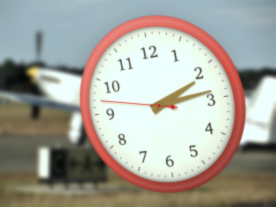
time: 2:13:47
